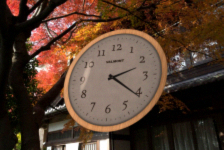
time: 2:21
